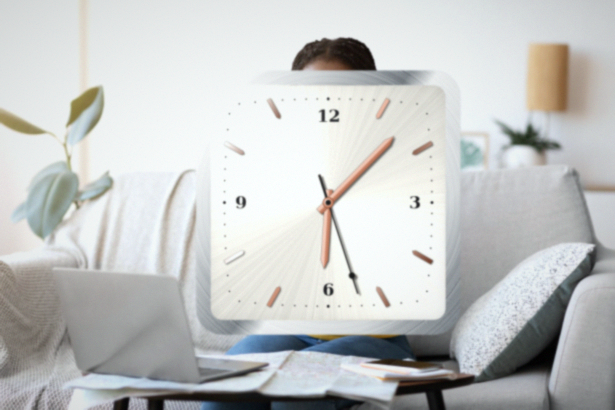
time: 6:07:27
